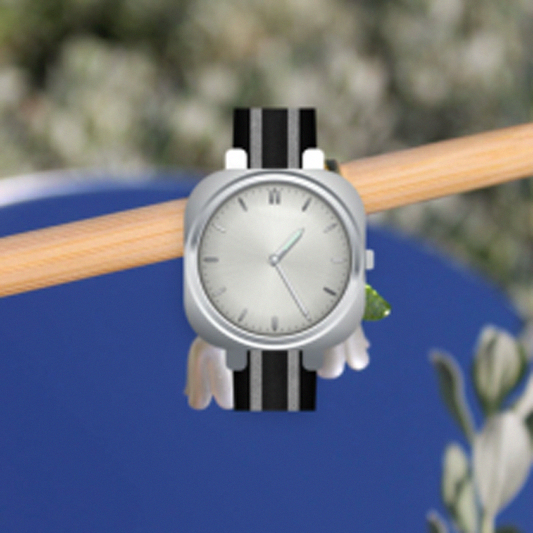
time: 1:25
